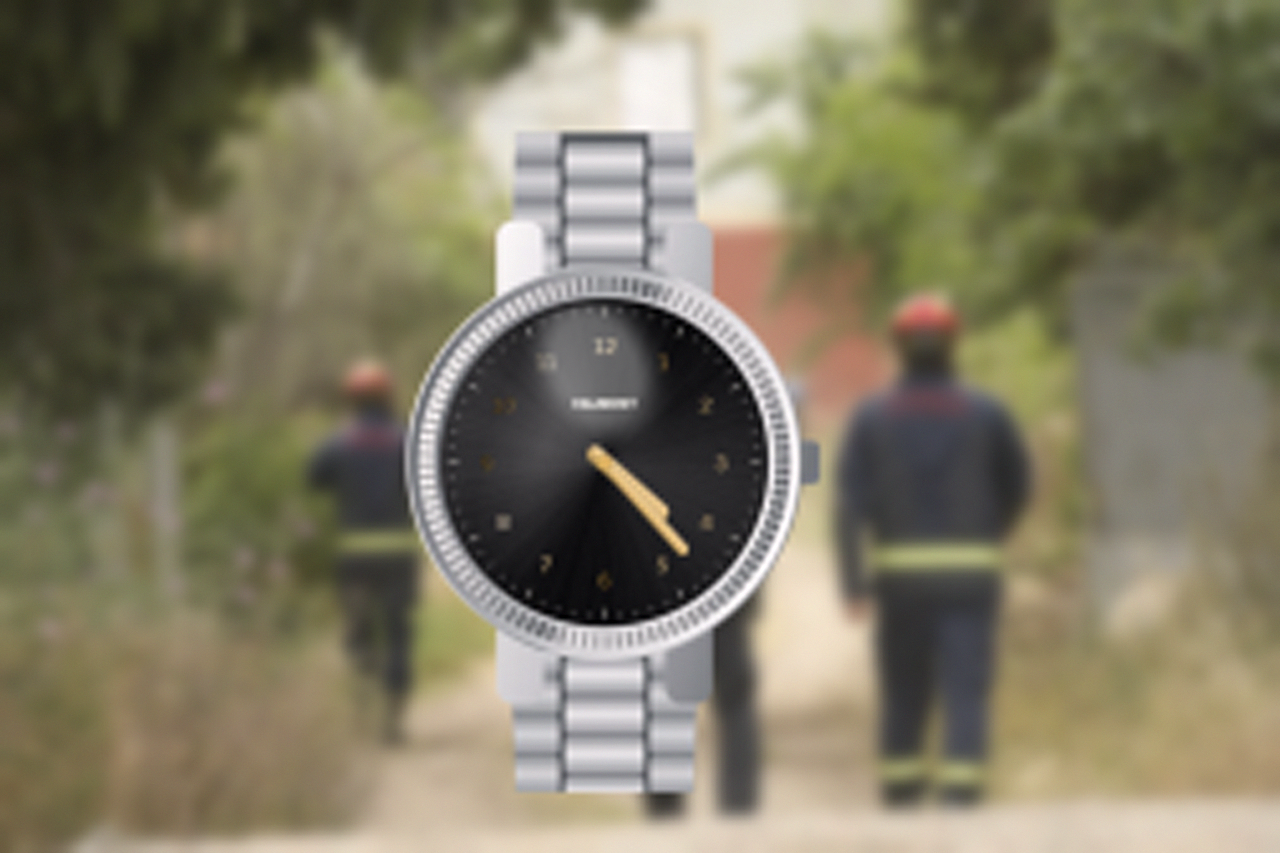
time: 4:23
